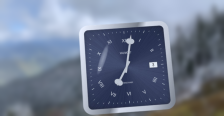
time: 7:02
